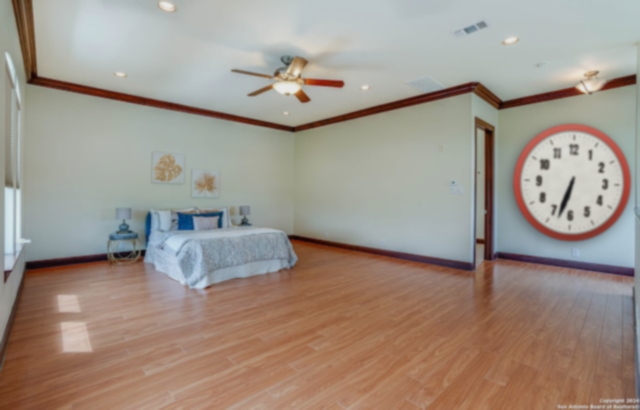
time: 6:33
